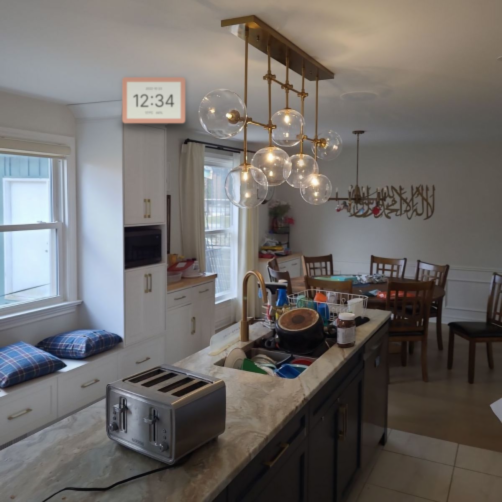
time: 12:34
